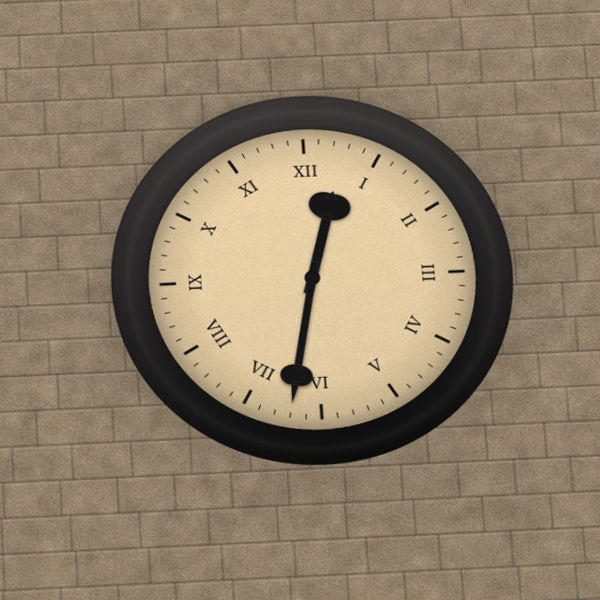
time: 12:32
